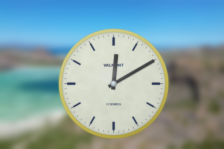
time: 12:10
